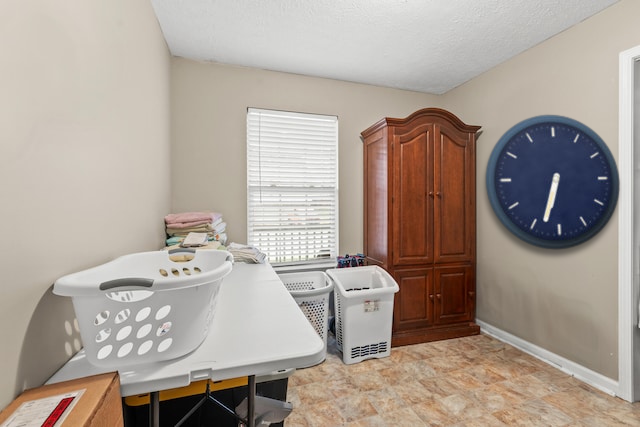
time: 6:33
